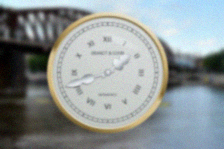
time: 1:42
